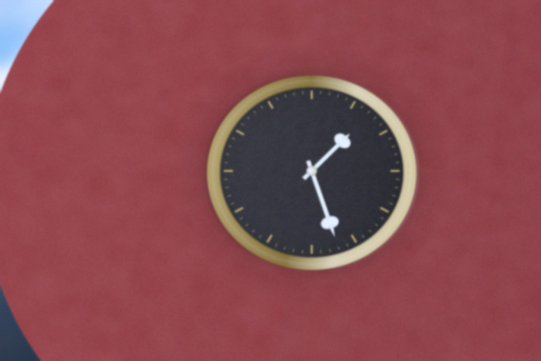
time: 1:27
